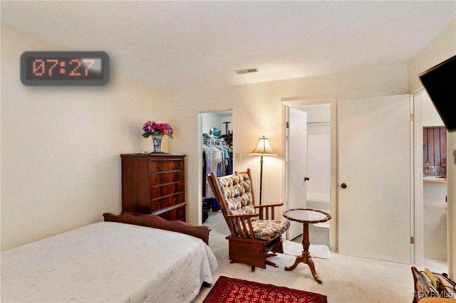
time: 7:27
